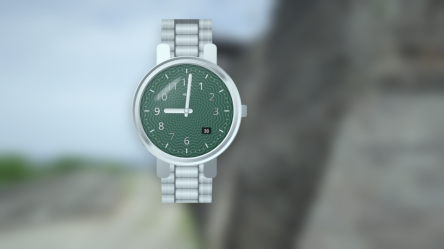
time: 9:01
